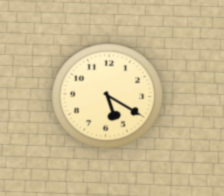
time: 5:20
